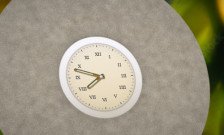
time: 7:48
